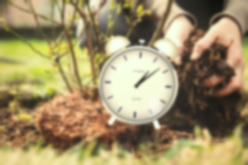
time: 1:08
